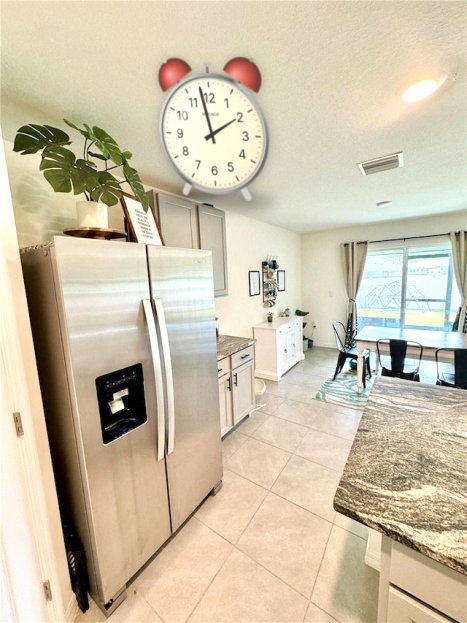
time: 1:58
